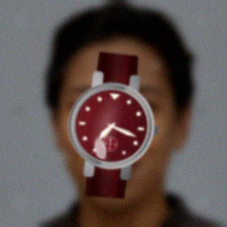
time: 7:18
